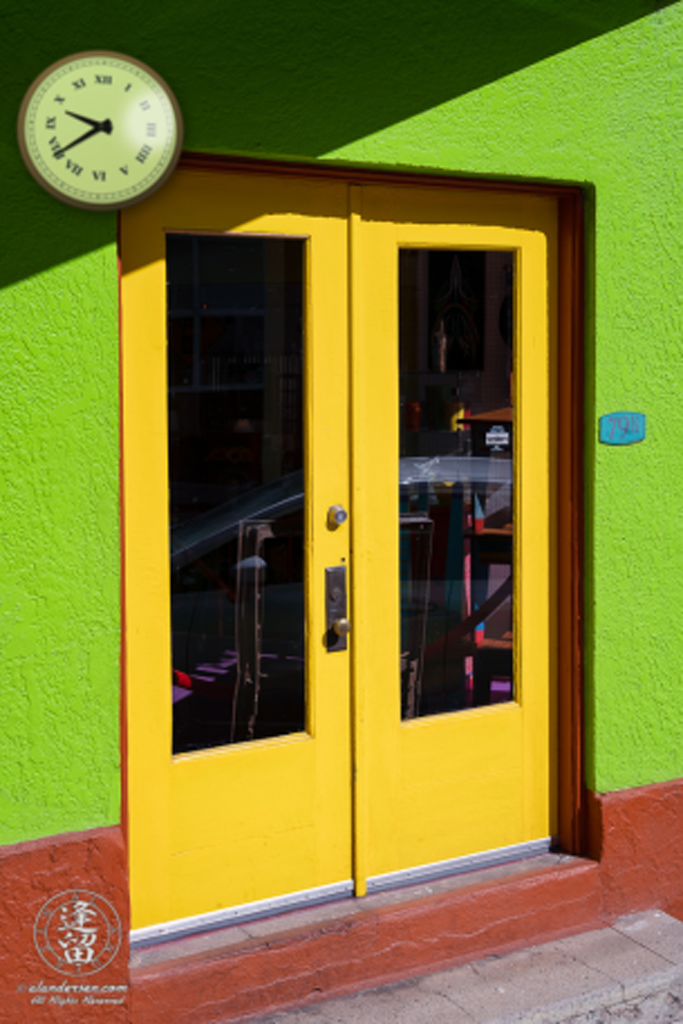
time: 9:39
